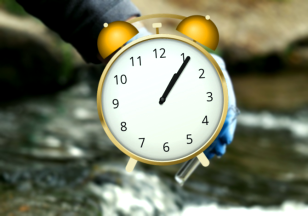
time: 1:06
